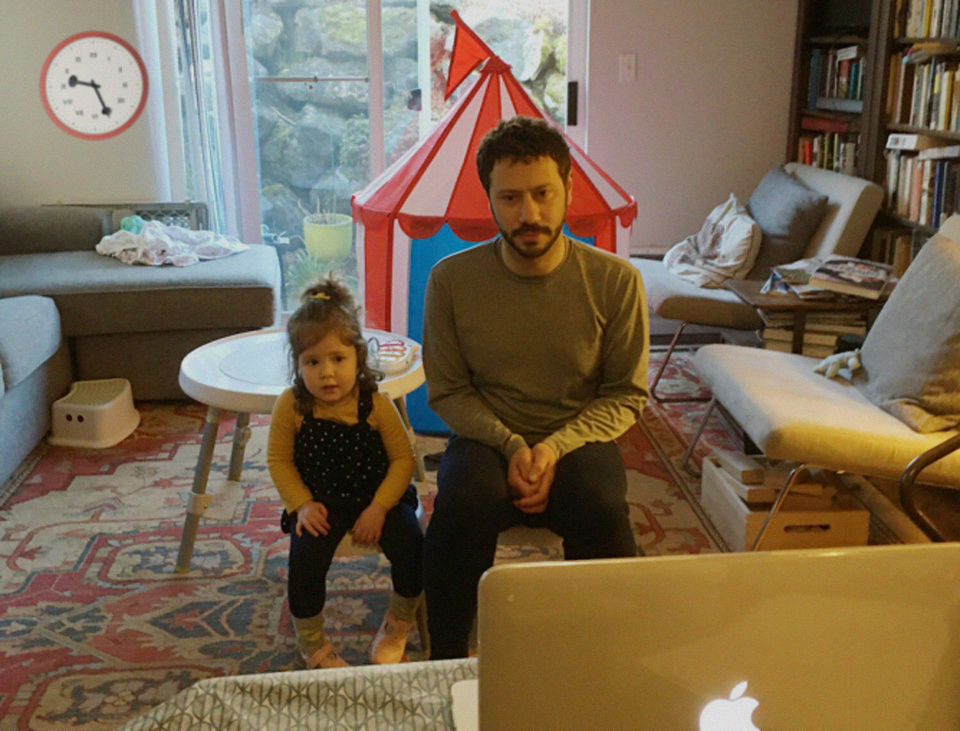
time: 9:26
